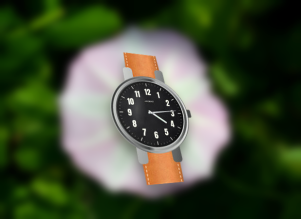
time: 4:14
